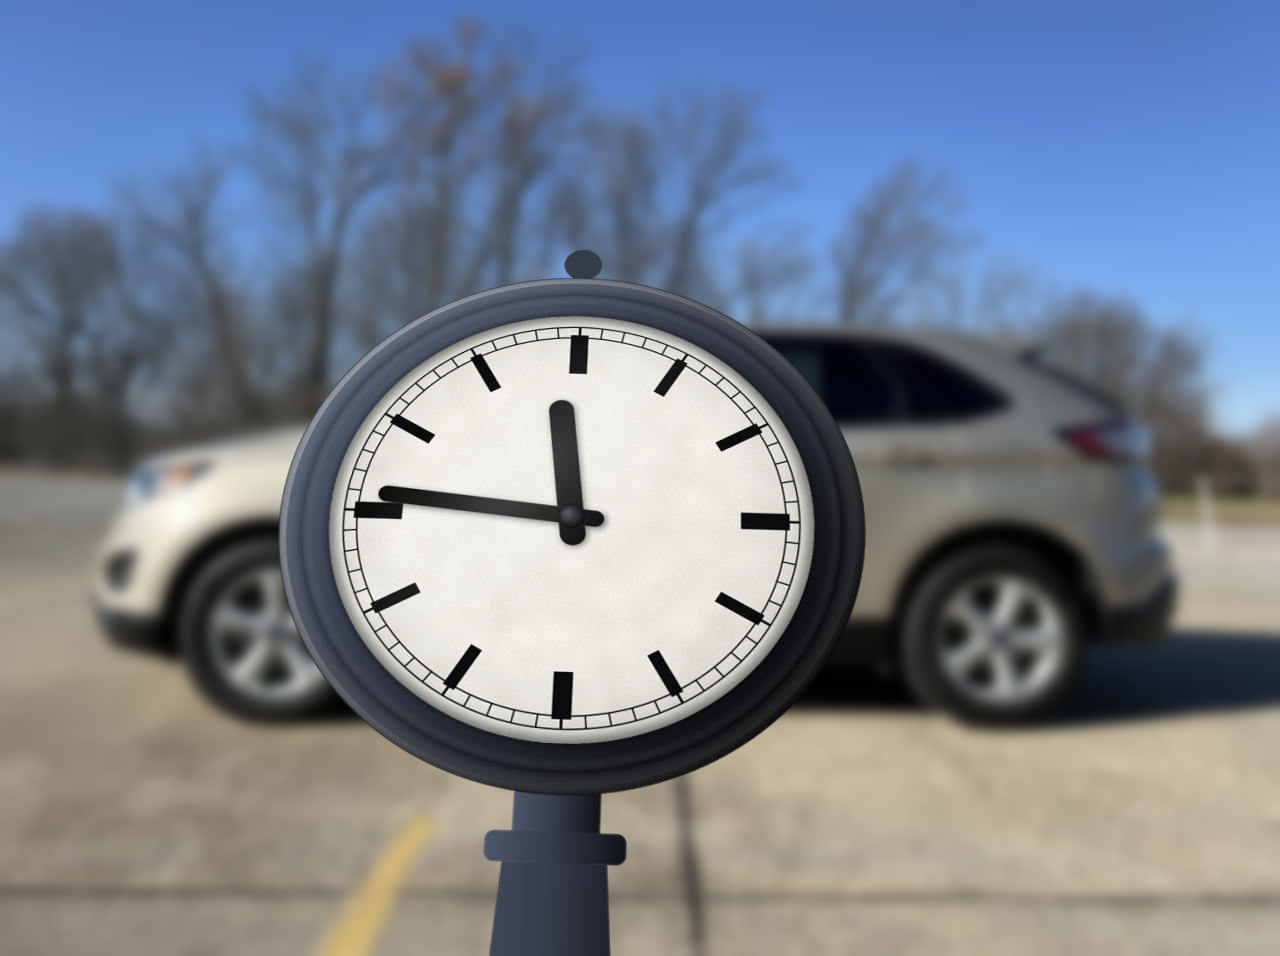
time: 11:46
